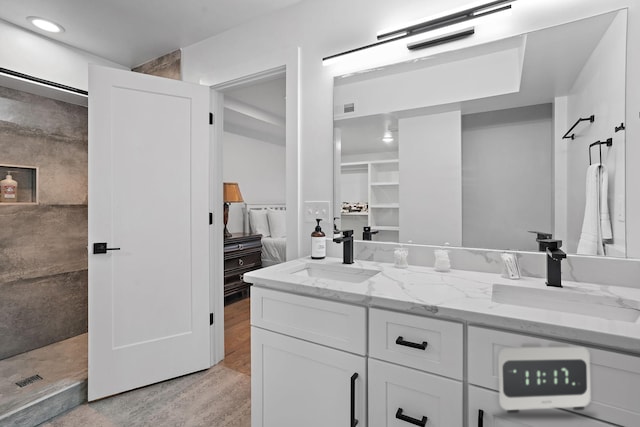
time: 11:17
